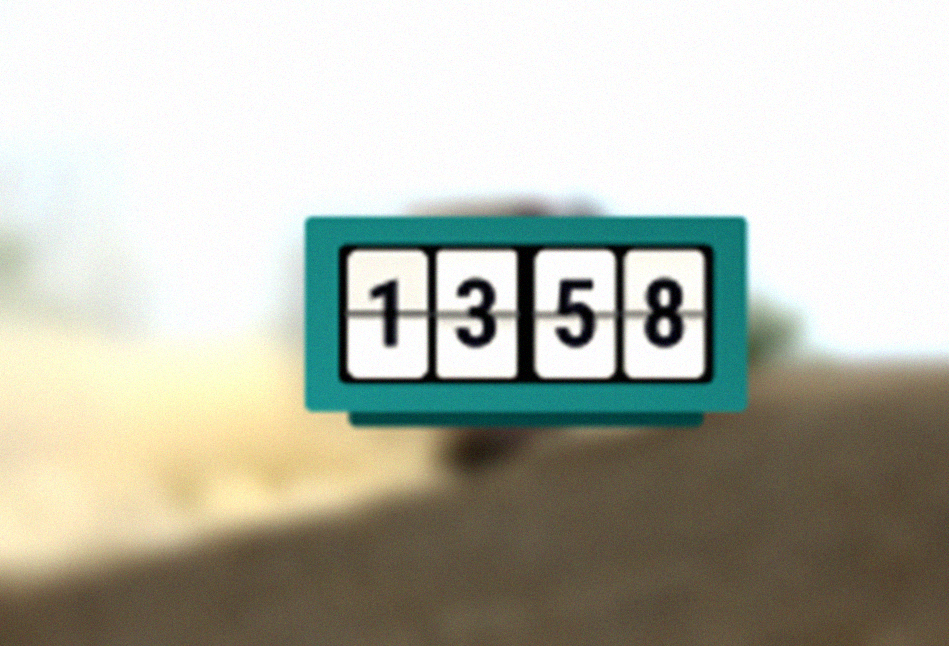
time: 13:58
